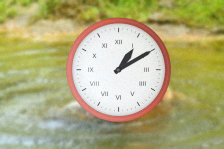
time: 1:10
